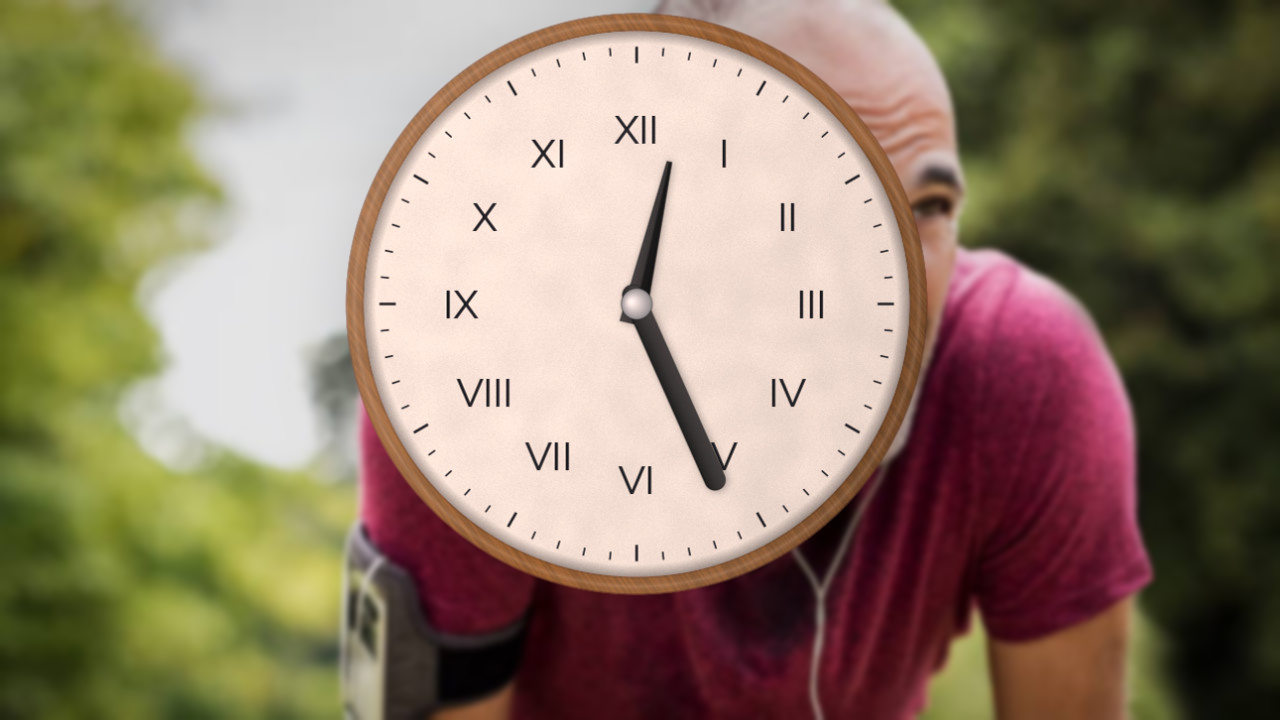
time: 12:26
